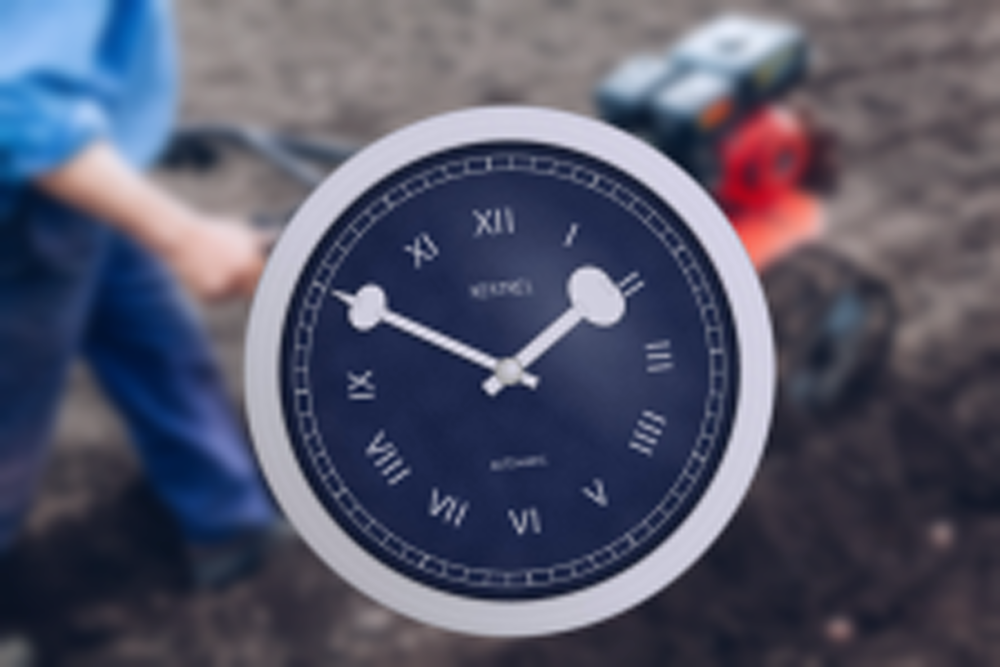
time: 1:50
